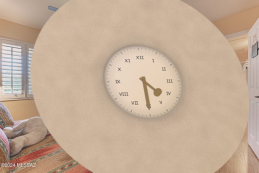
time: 4:30
